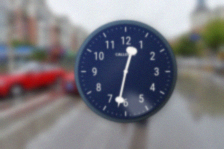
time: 12:32
